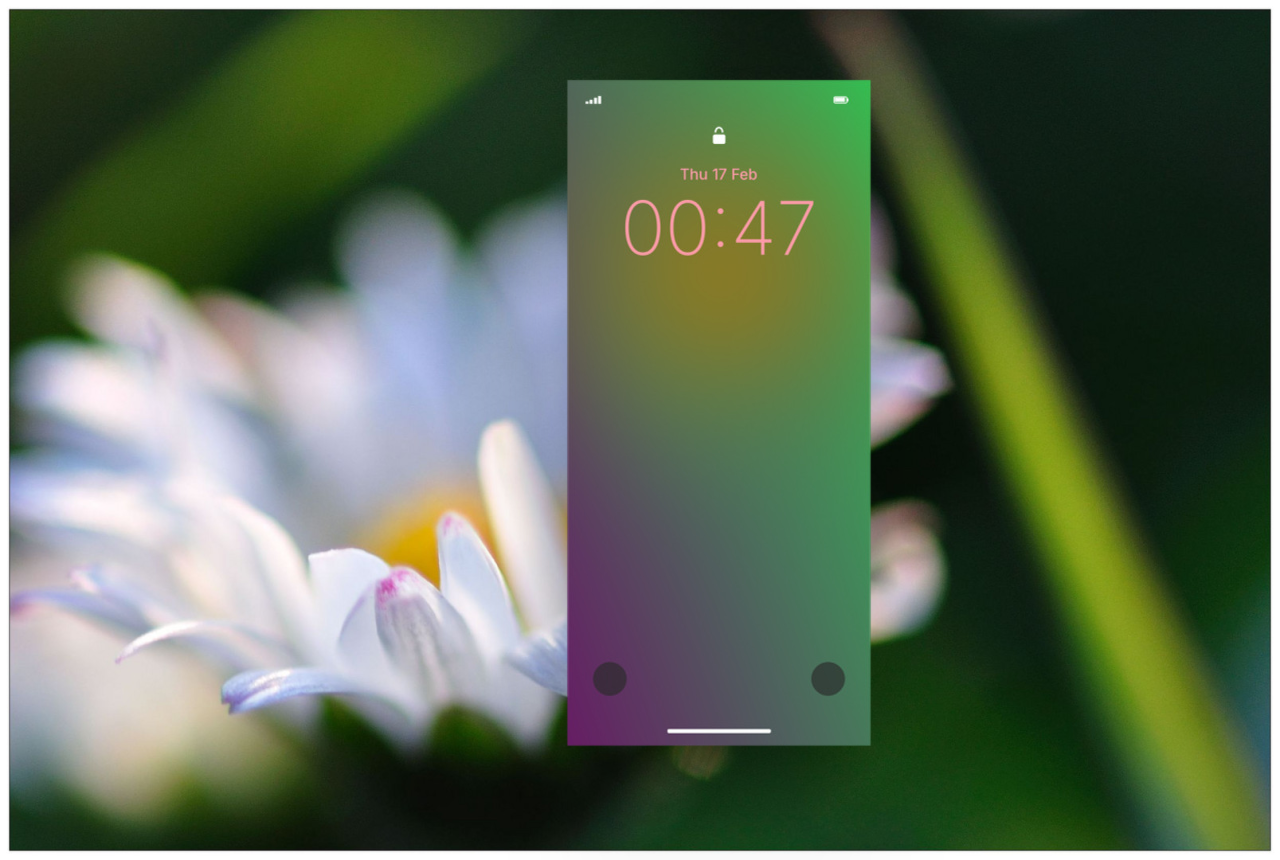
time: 0:47
